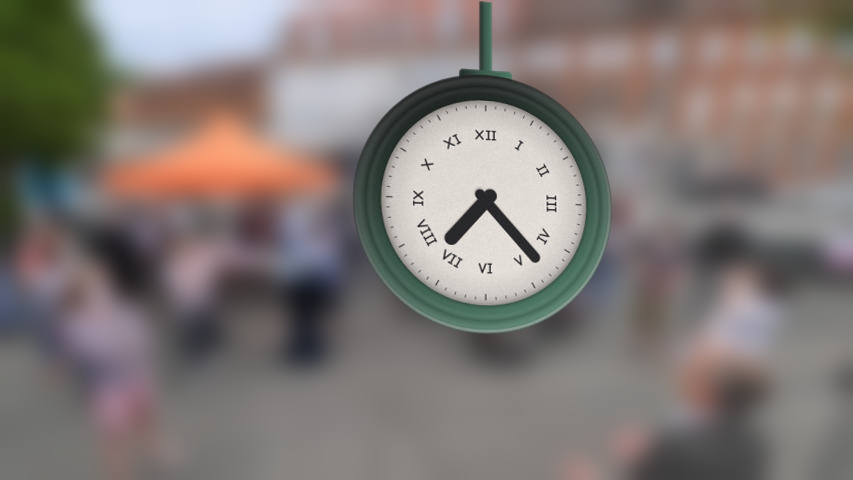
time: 7:23
